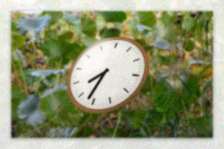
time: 7:32
